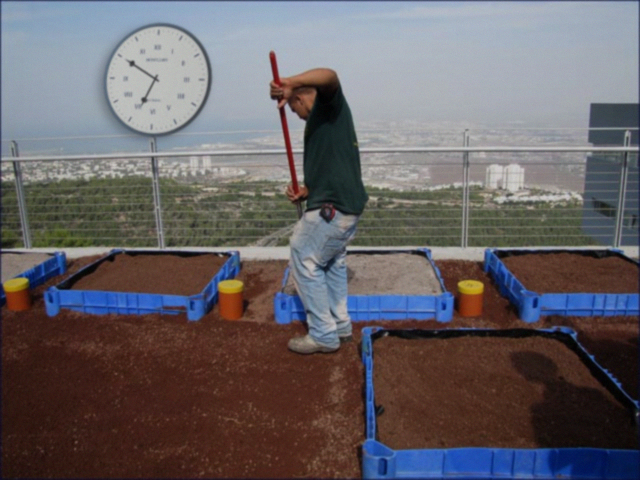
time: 6:50
